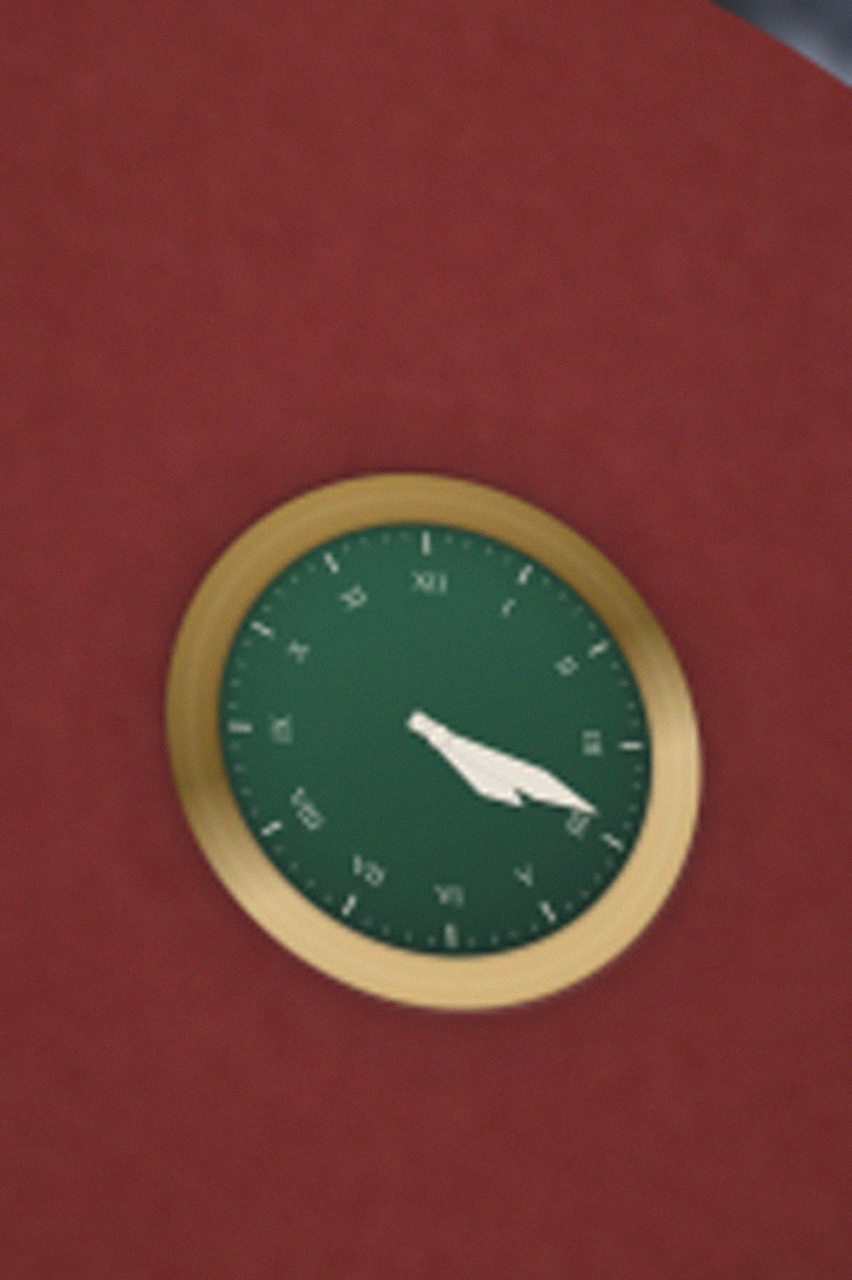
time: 4:19
